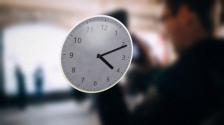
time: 4:11
